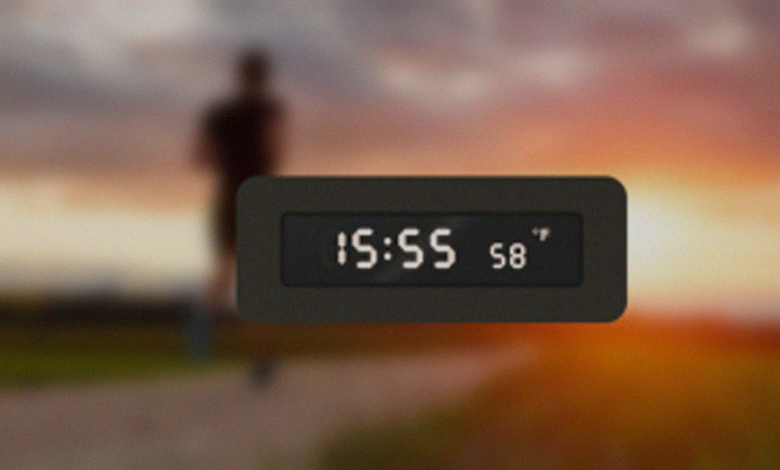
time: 15:55
